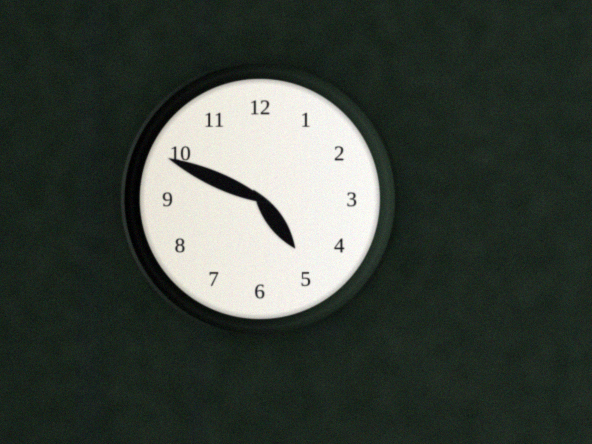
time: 4:49
